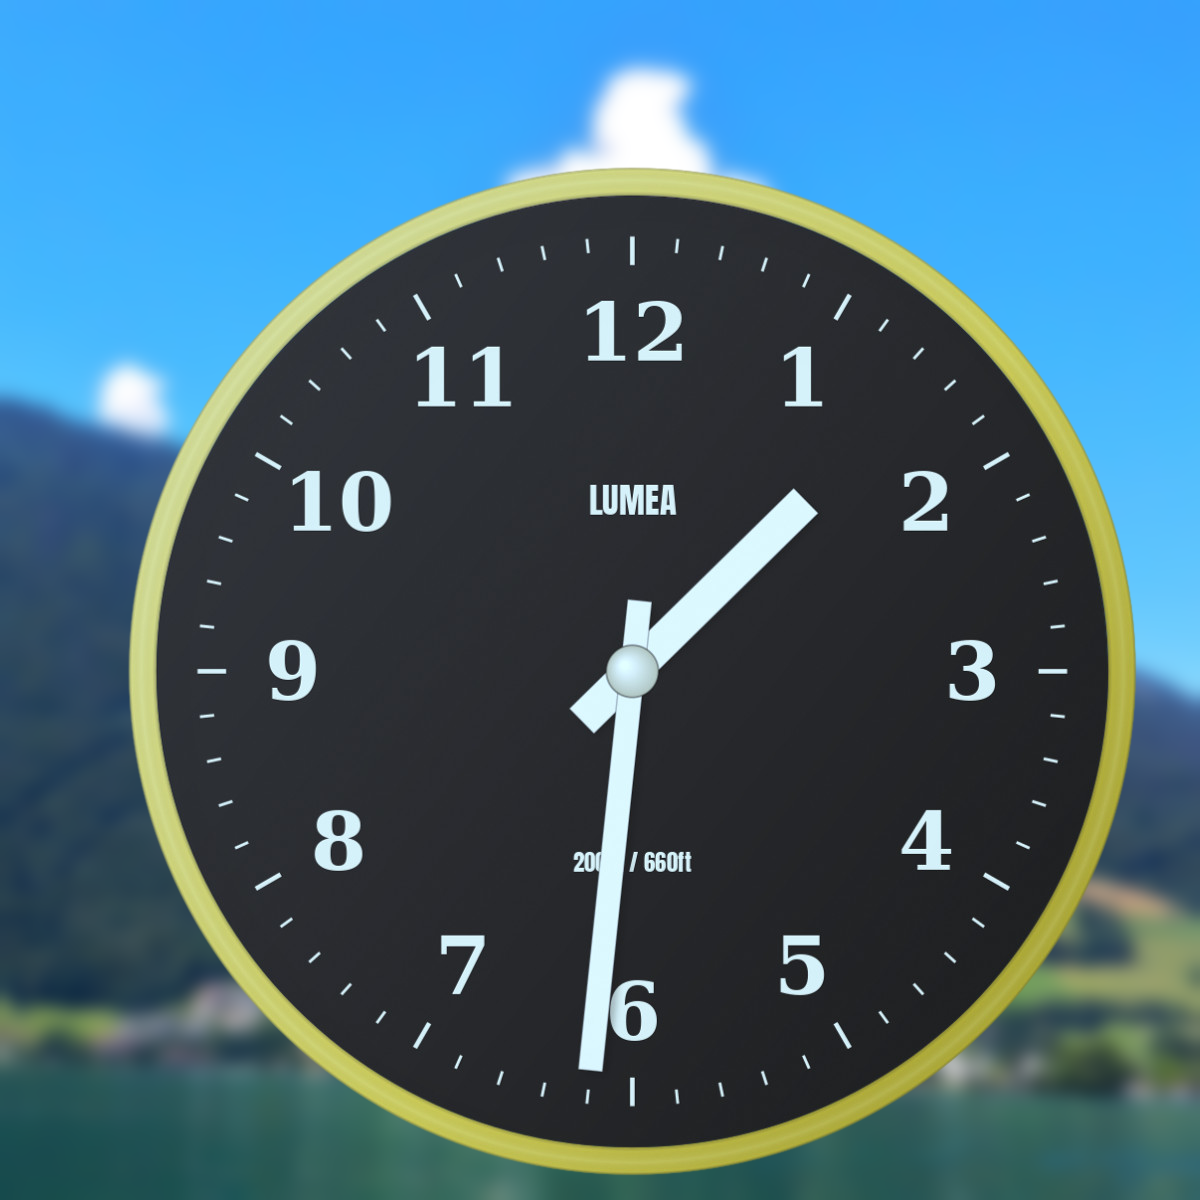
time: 1:31
